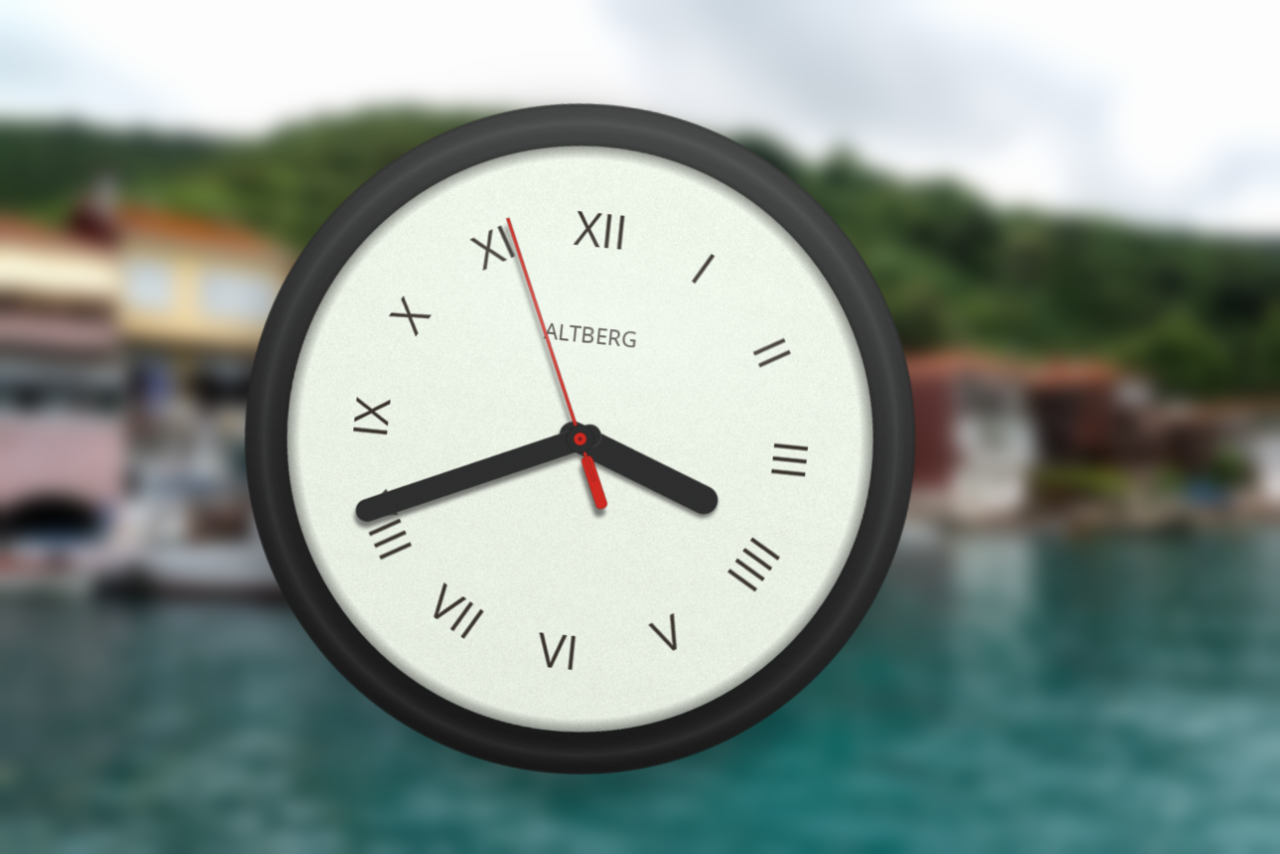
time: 3:40:56
